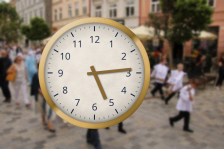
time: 5:14
